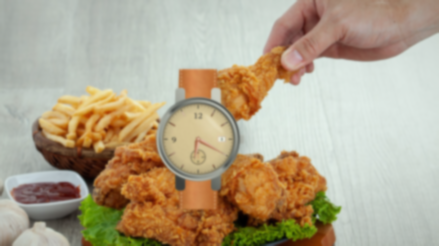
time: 6:20
